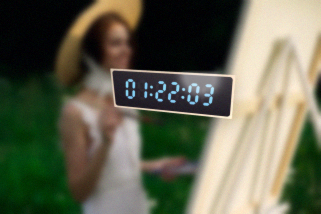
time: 1:22:03
